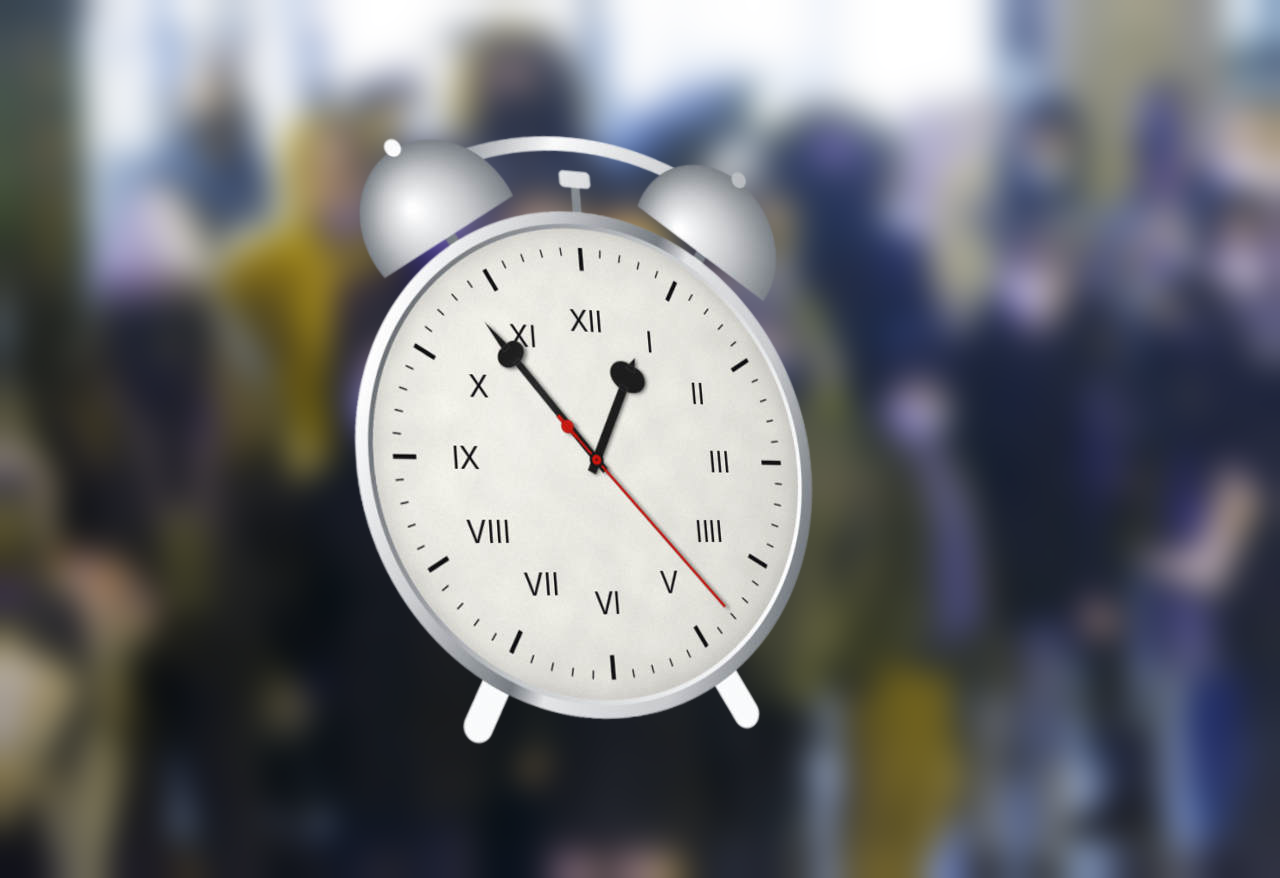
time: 12:53:23
